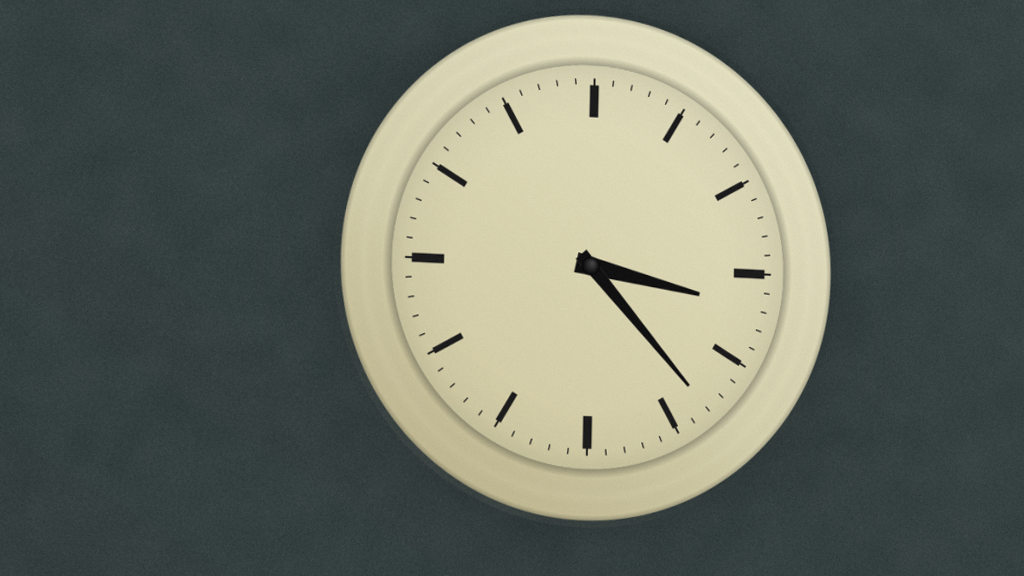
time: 3:23
